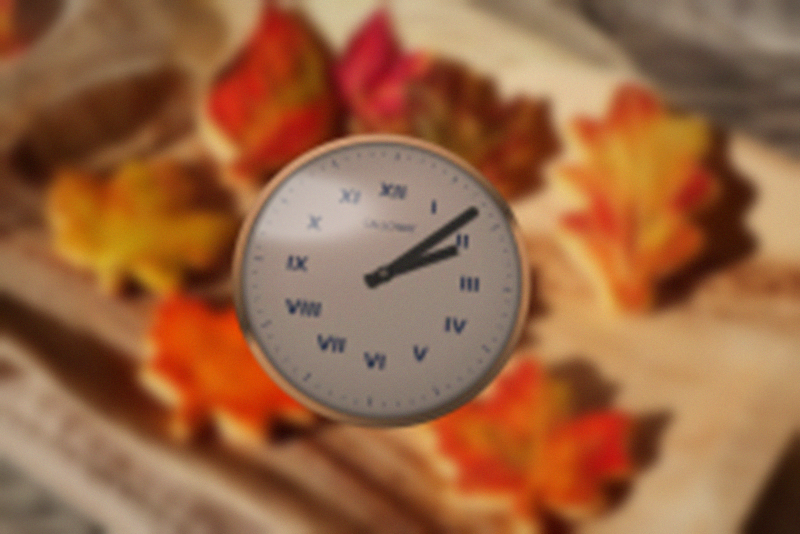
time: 2:08
